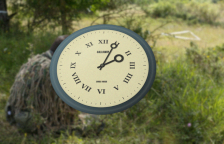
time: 2:04
